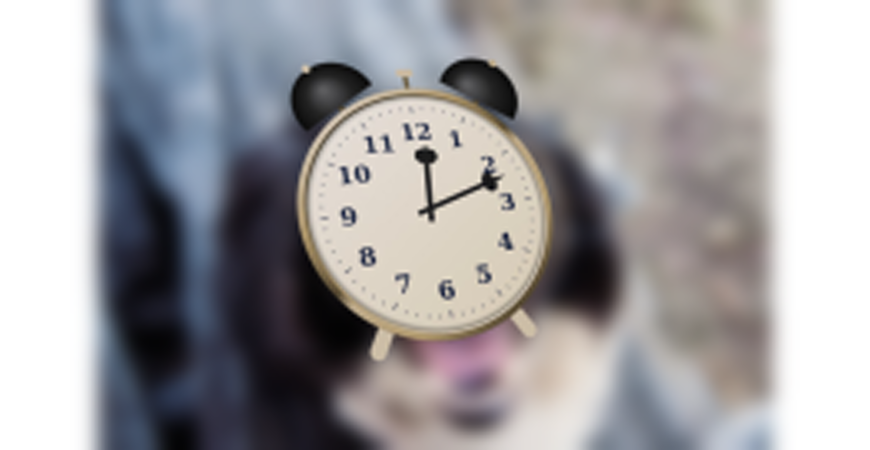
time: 12:12
